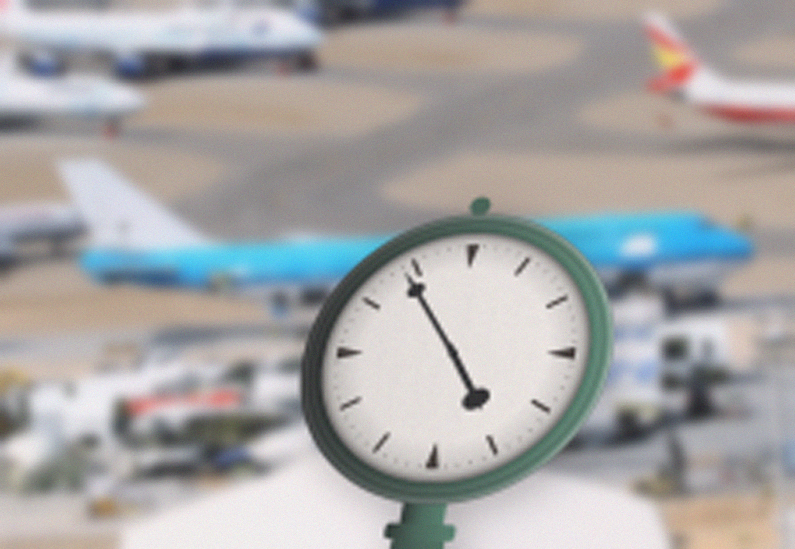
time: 4:54
